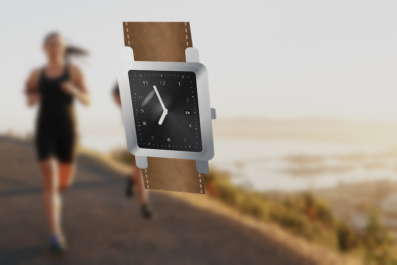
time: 6:57
